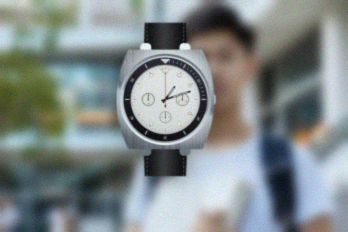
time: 1:12
